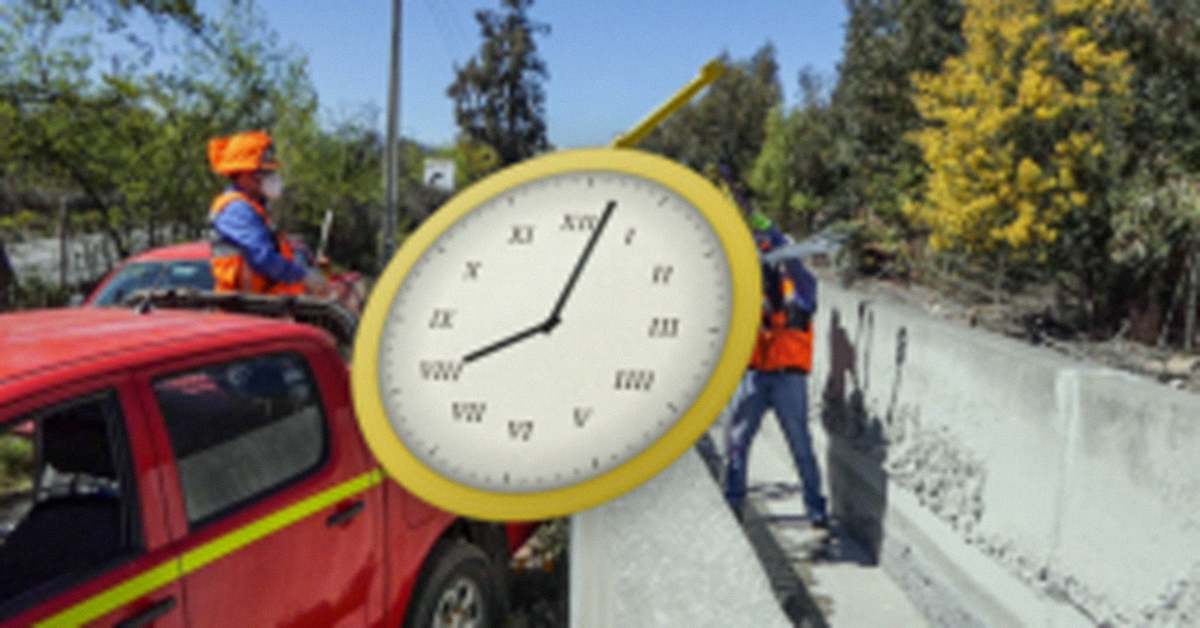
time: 8:02
